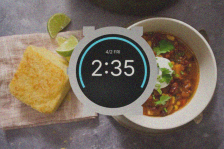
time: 2:35
